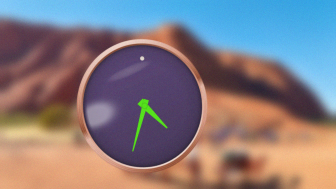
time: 4:33
